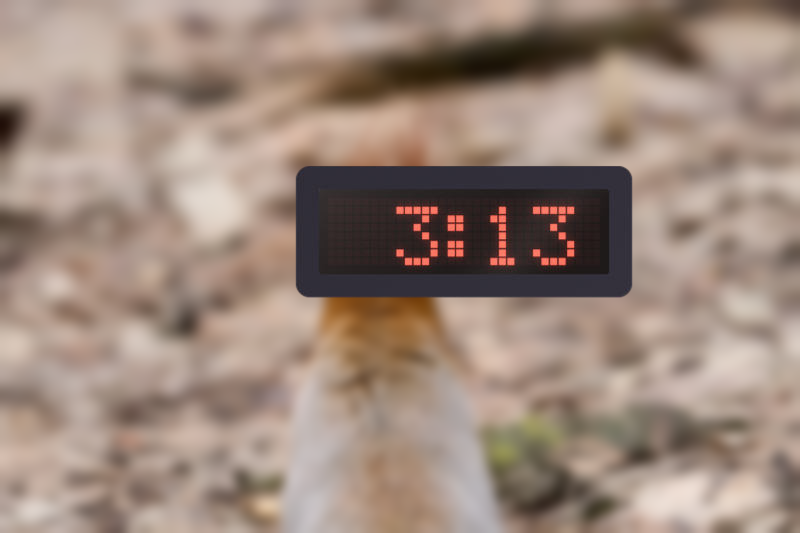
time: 3:13
